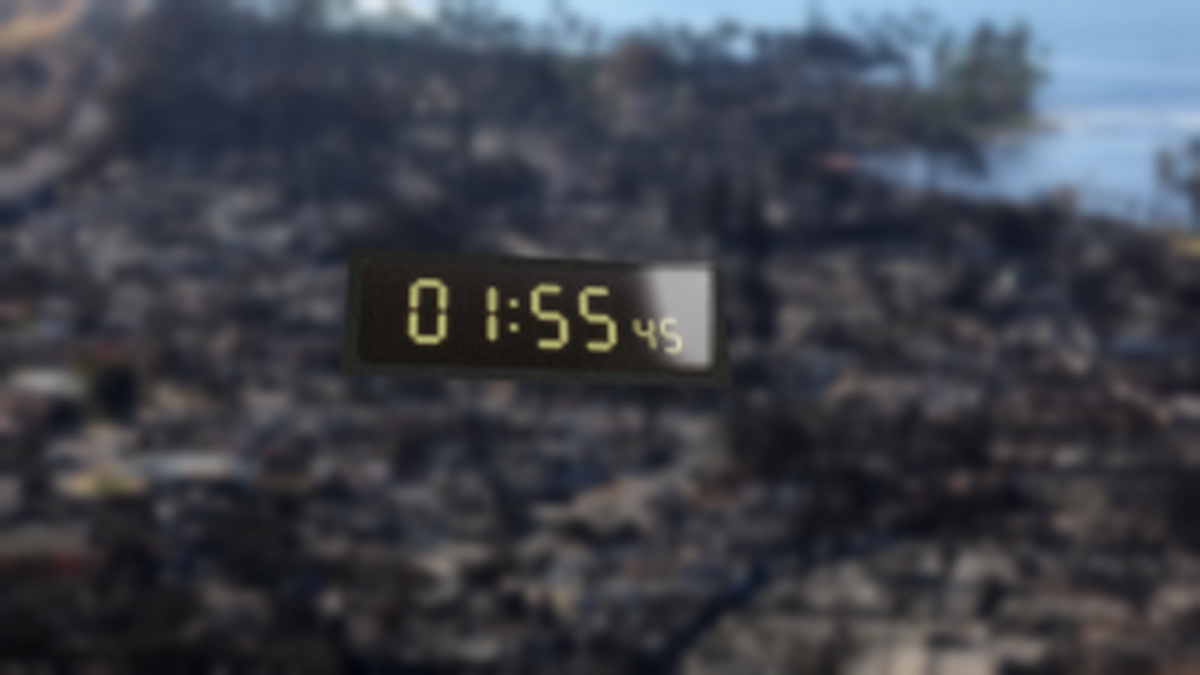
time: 1:55:45
